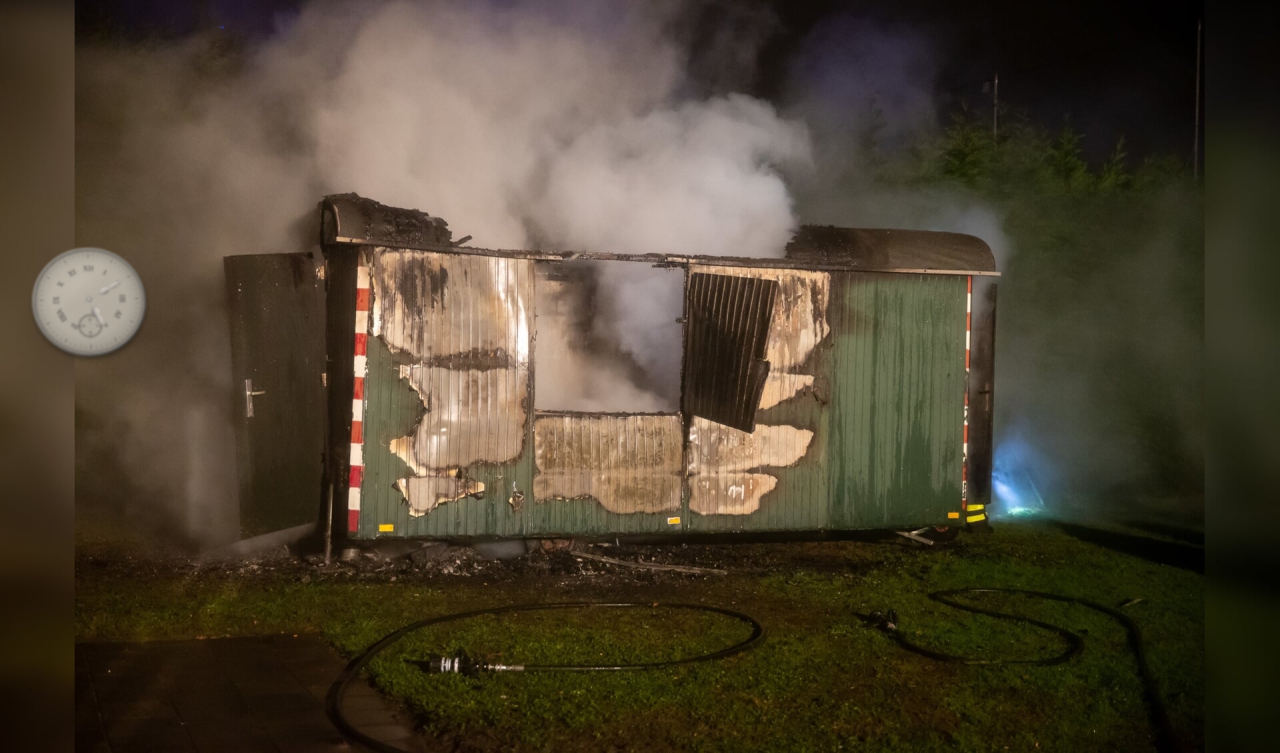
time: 5:10
